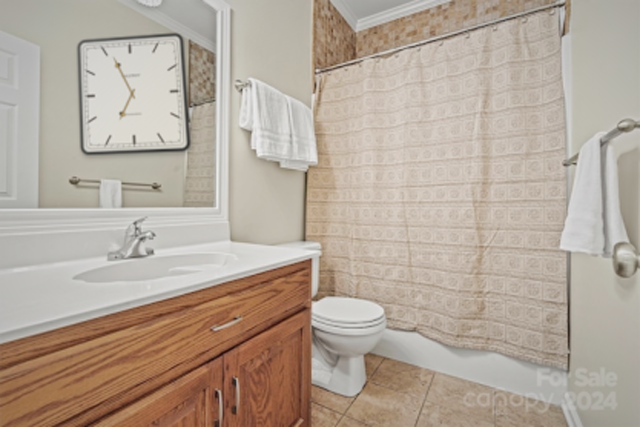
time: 6:56
